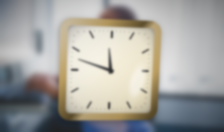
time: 11:48
